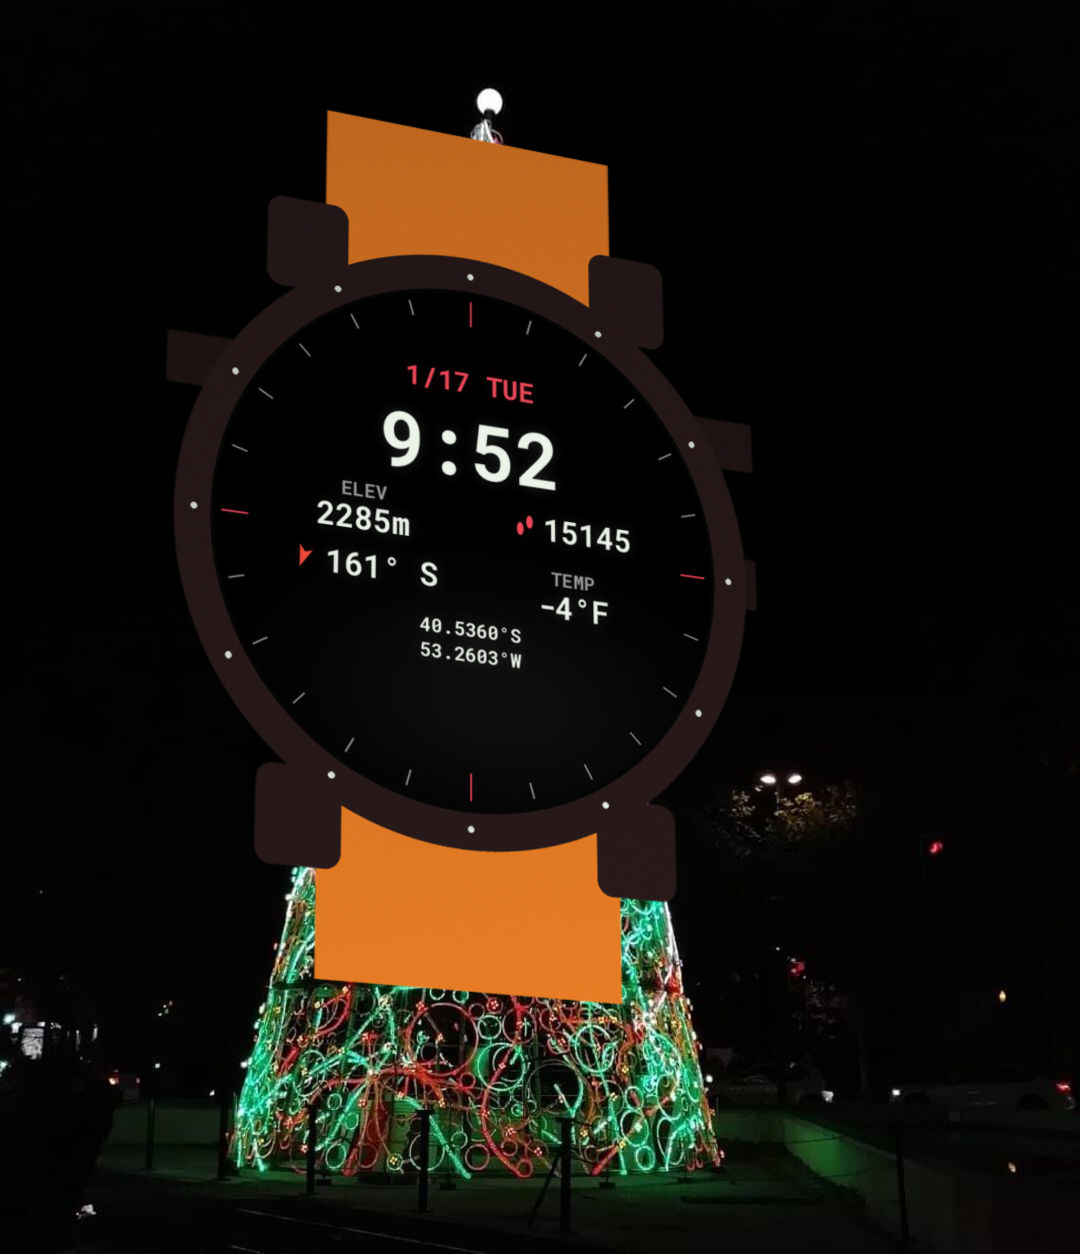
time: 9:52
